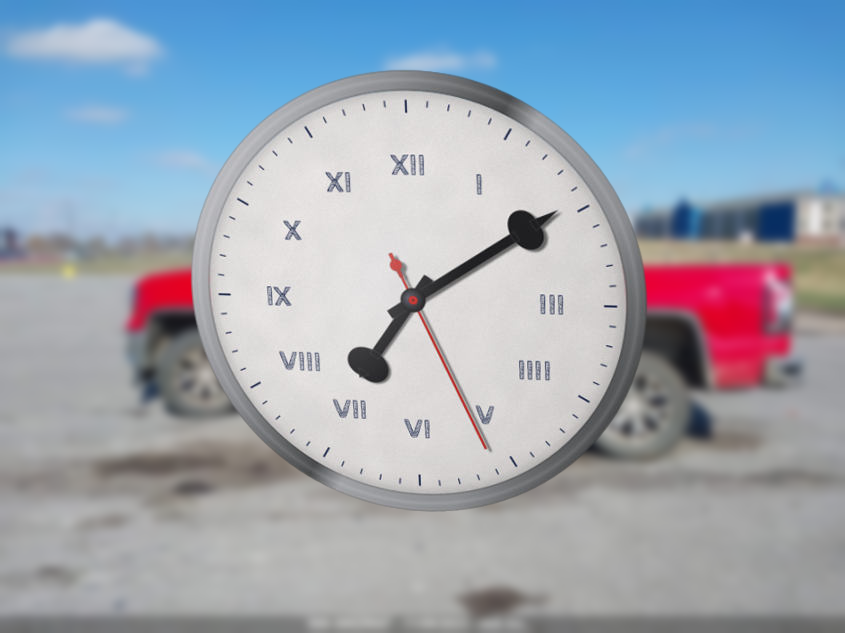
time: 7:09:26
